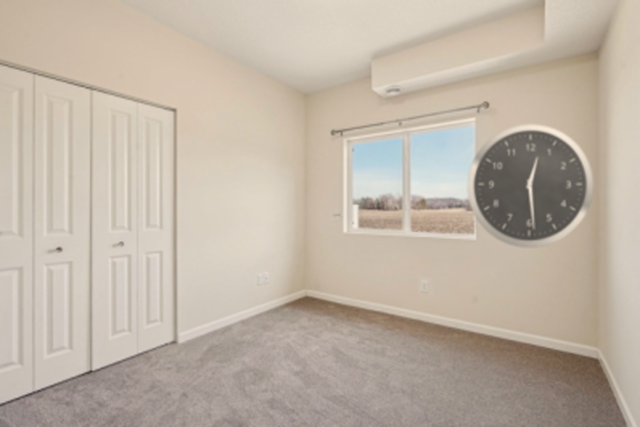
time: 12:29
